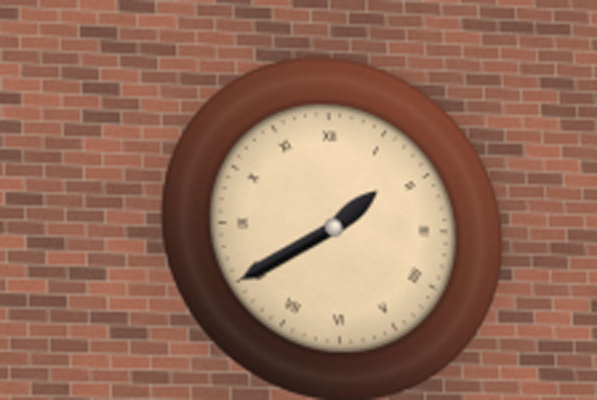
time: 1:40
